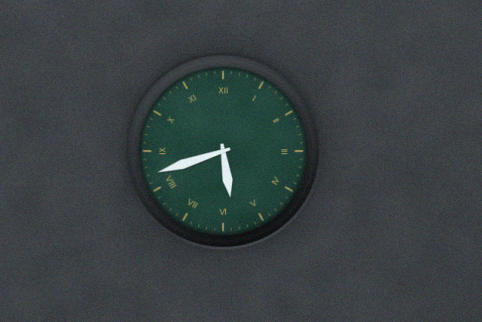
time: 5:42
